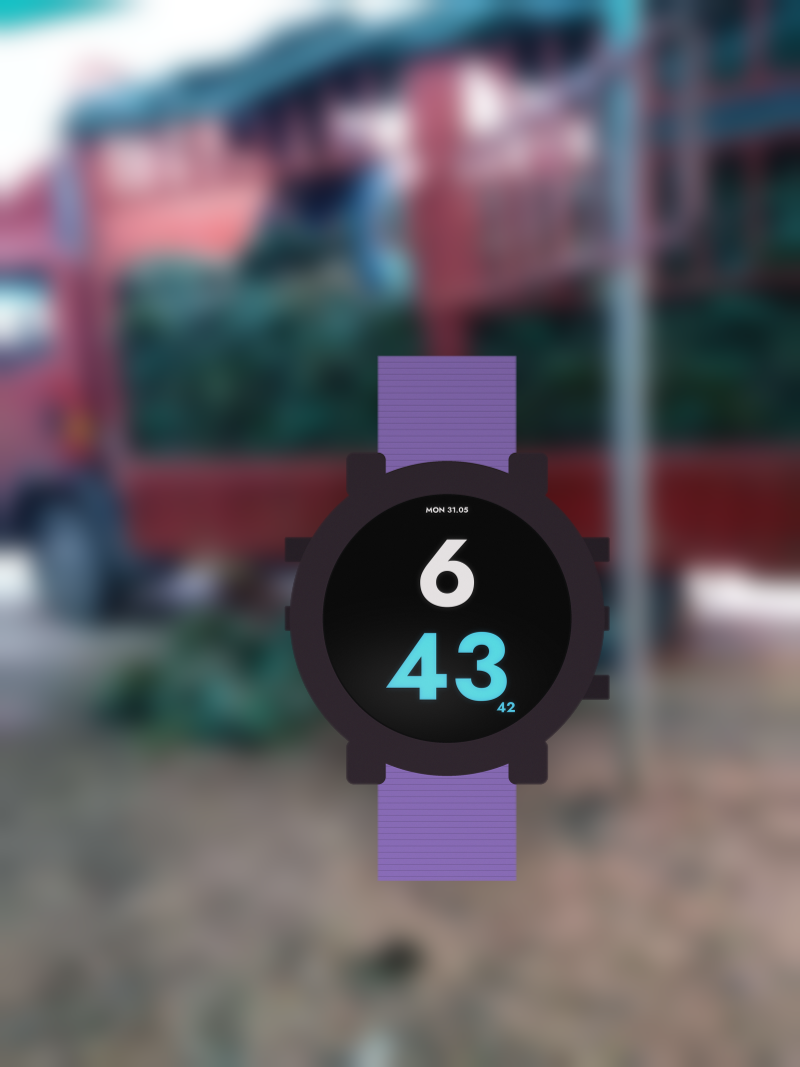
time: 6:43:42
